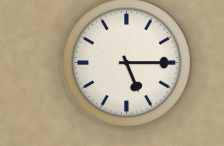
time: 5:15
